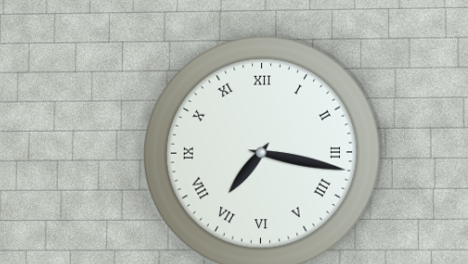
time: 7:17
